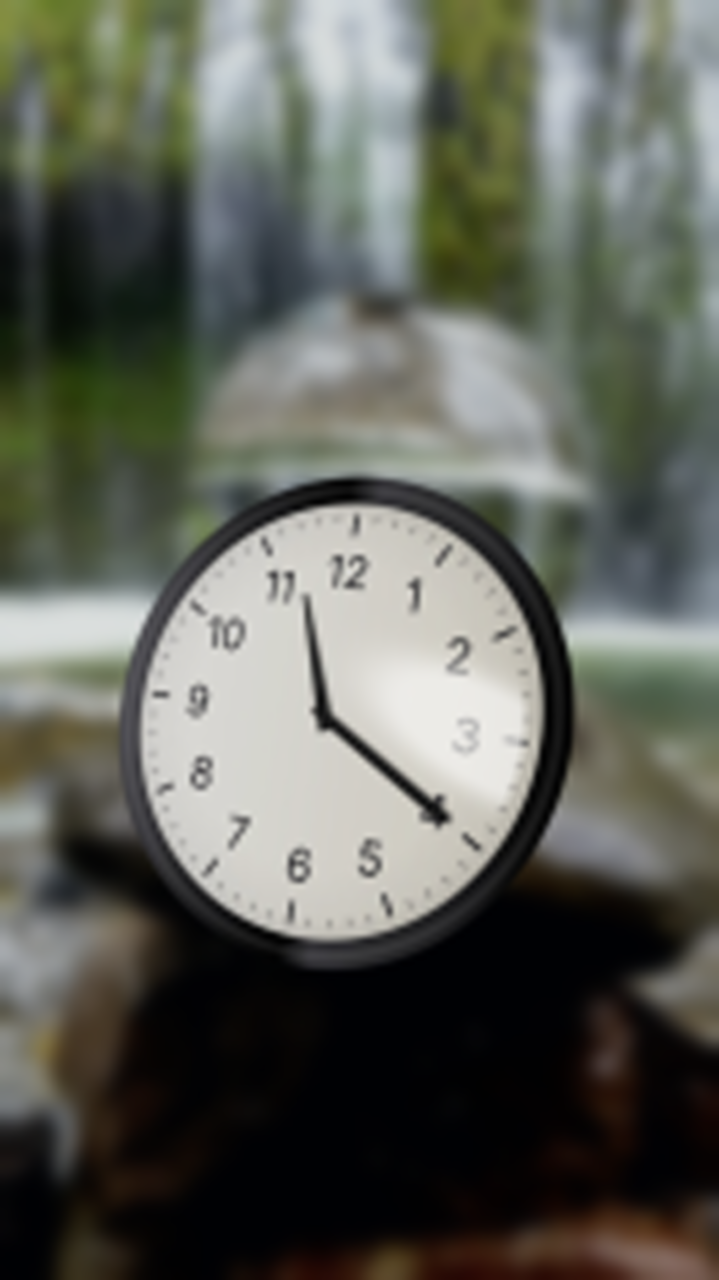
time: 11:20
